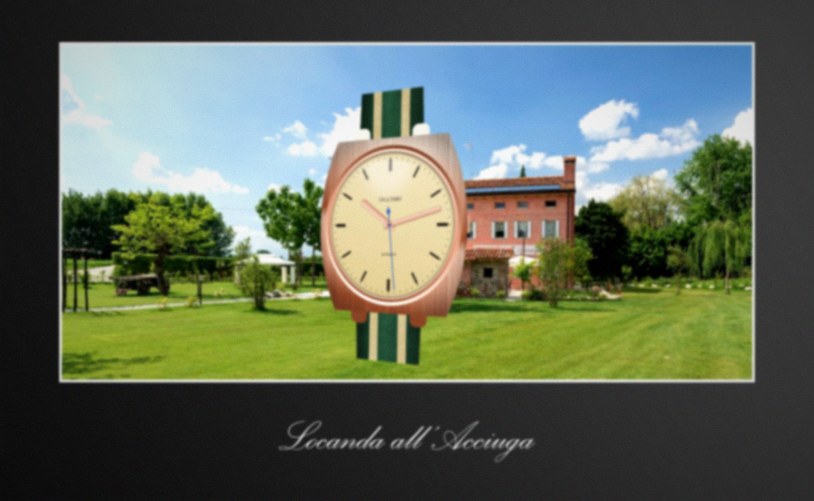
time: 10:12:29
